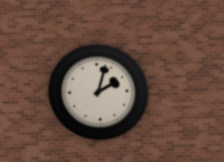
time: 2:03
